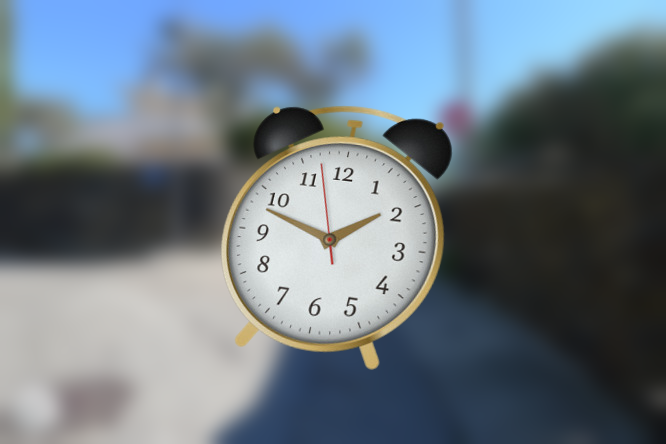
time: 1:47:57
